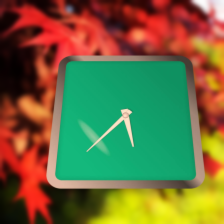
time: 5:37
